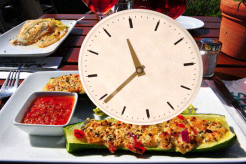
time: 11:39
